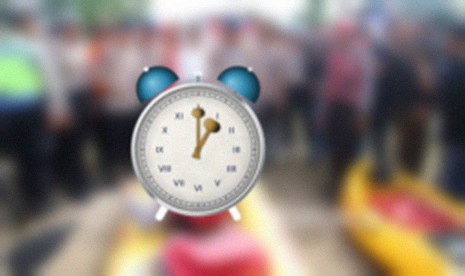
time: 1:00
